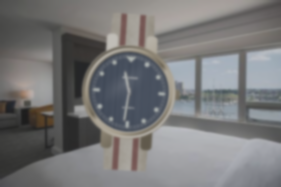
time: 11:31
